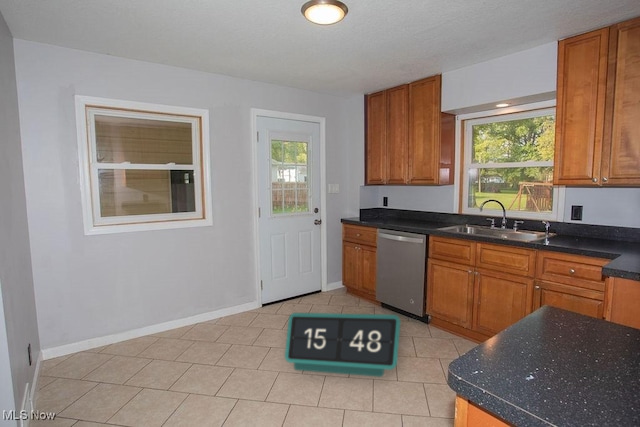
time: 15:48
